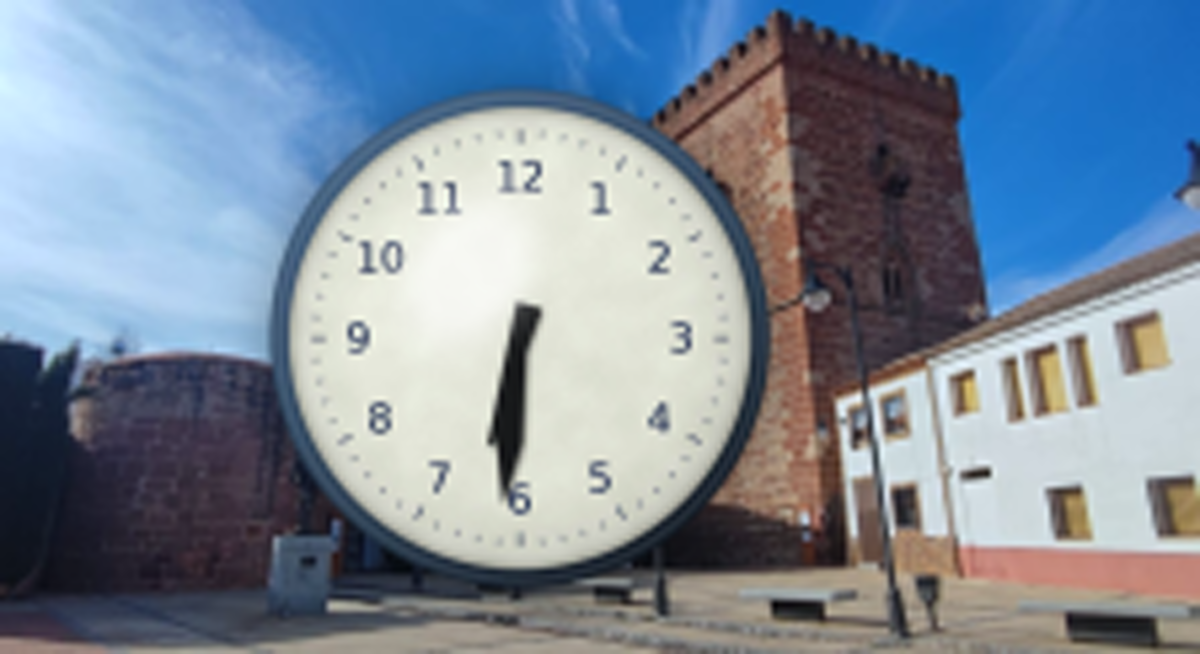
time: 6:31
